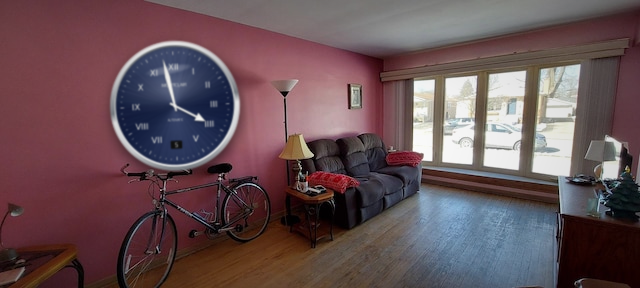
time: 3:58
